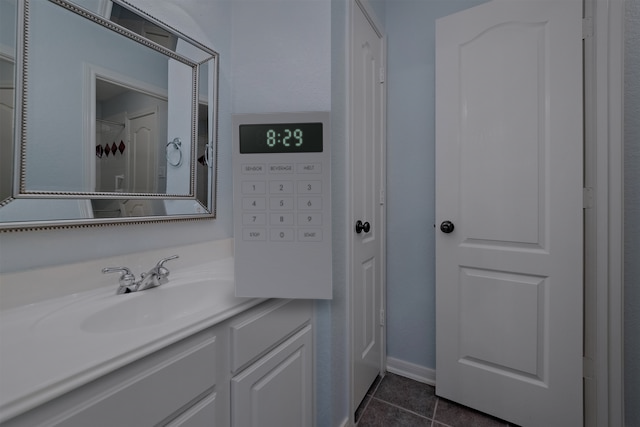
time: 8:29
